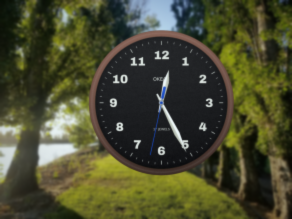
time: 12:25:32
